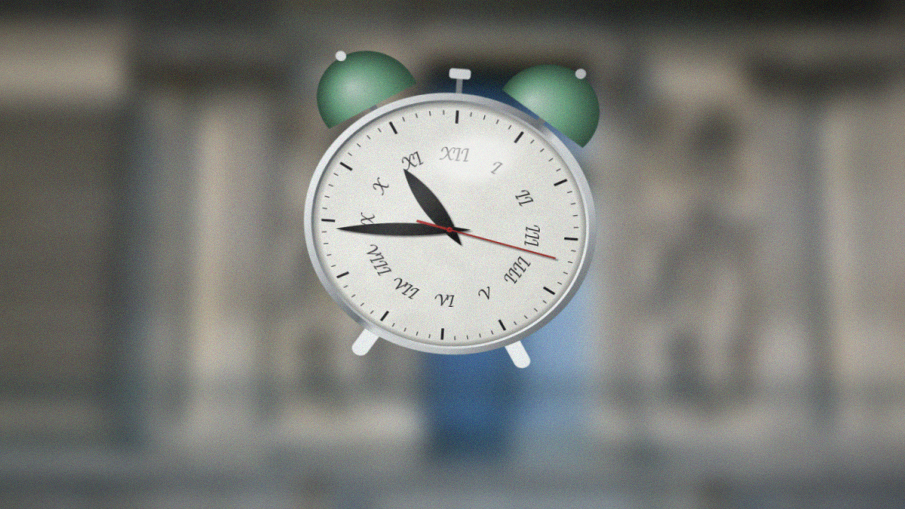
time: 10:44:17
